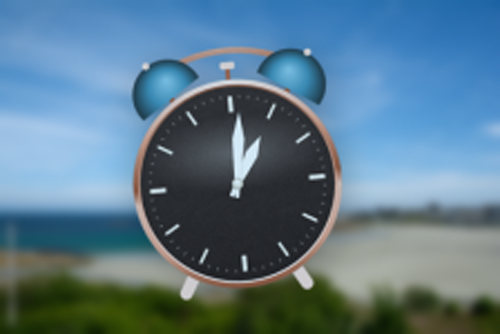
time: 1:01
